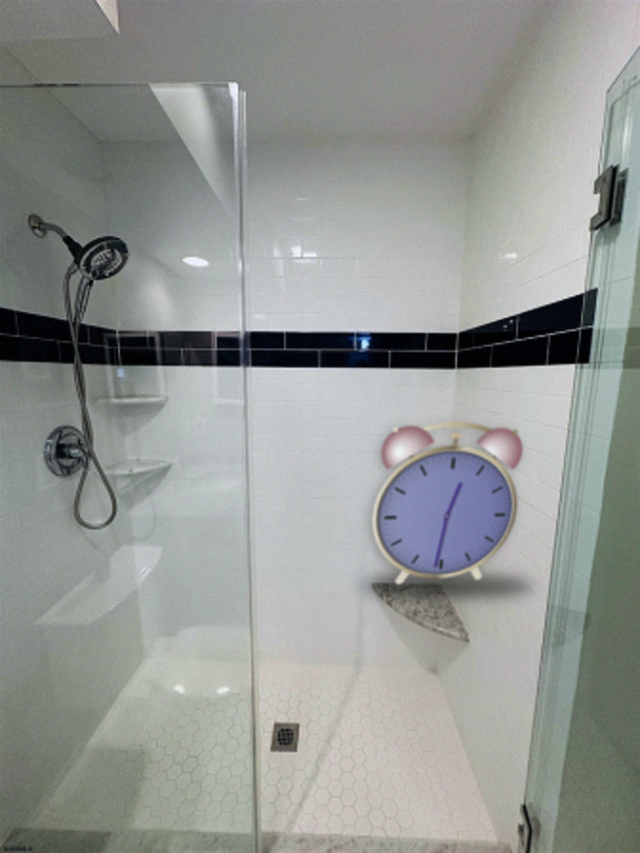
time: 12:31
